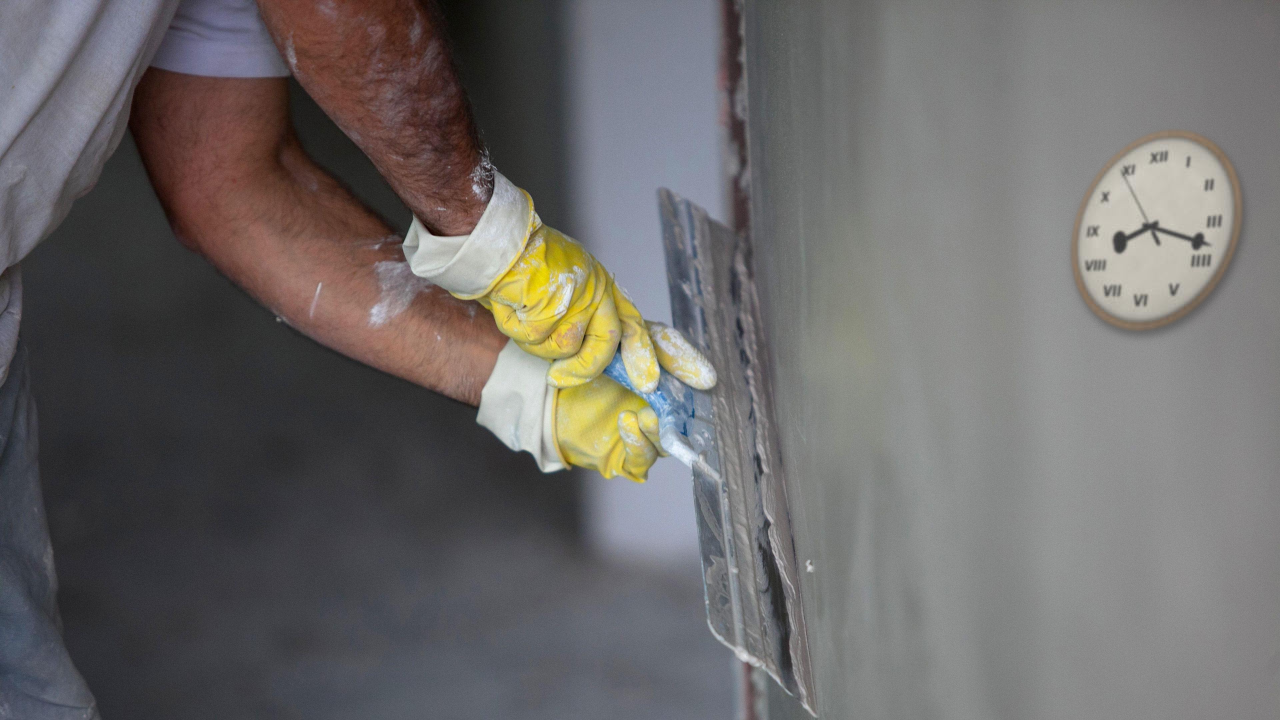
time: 8:17:54
